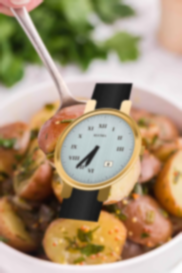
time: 6:36
